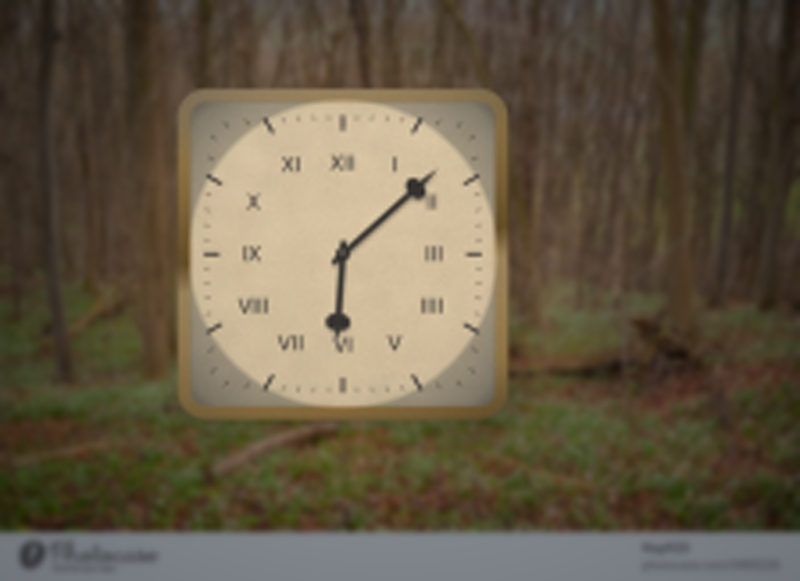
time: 6:08
